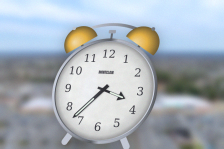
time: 3:37
